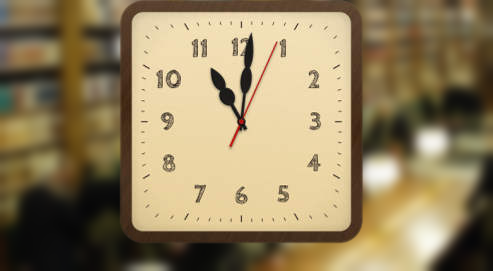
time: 11:01:04
